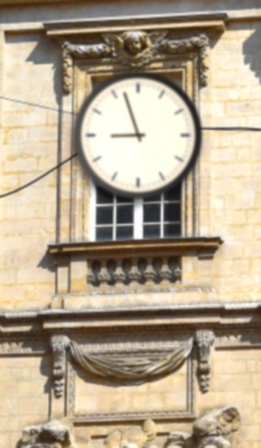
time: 8:57
